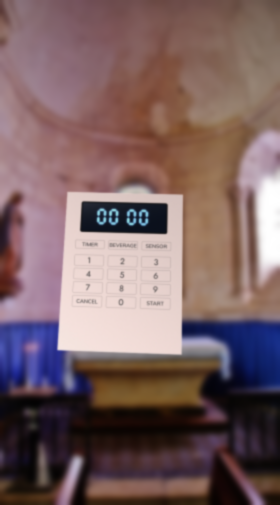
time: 0:00
